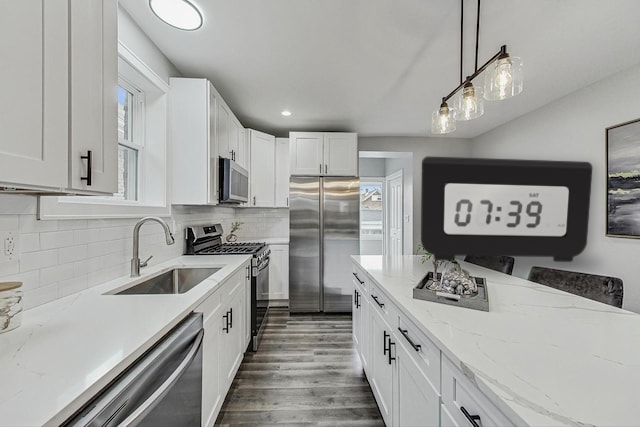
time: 7:39
